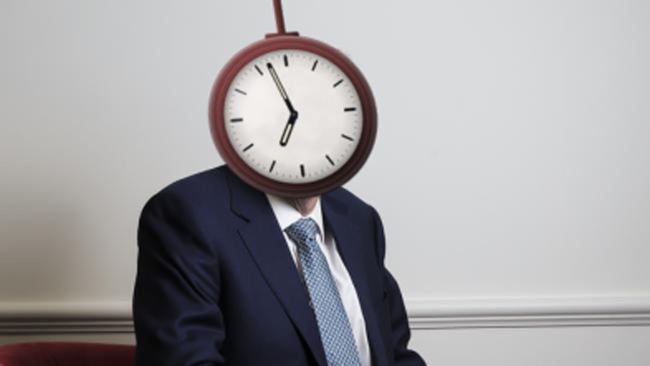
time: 6:57
